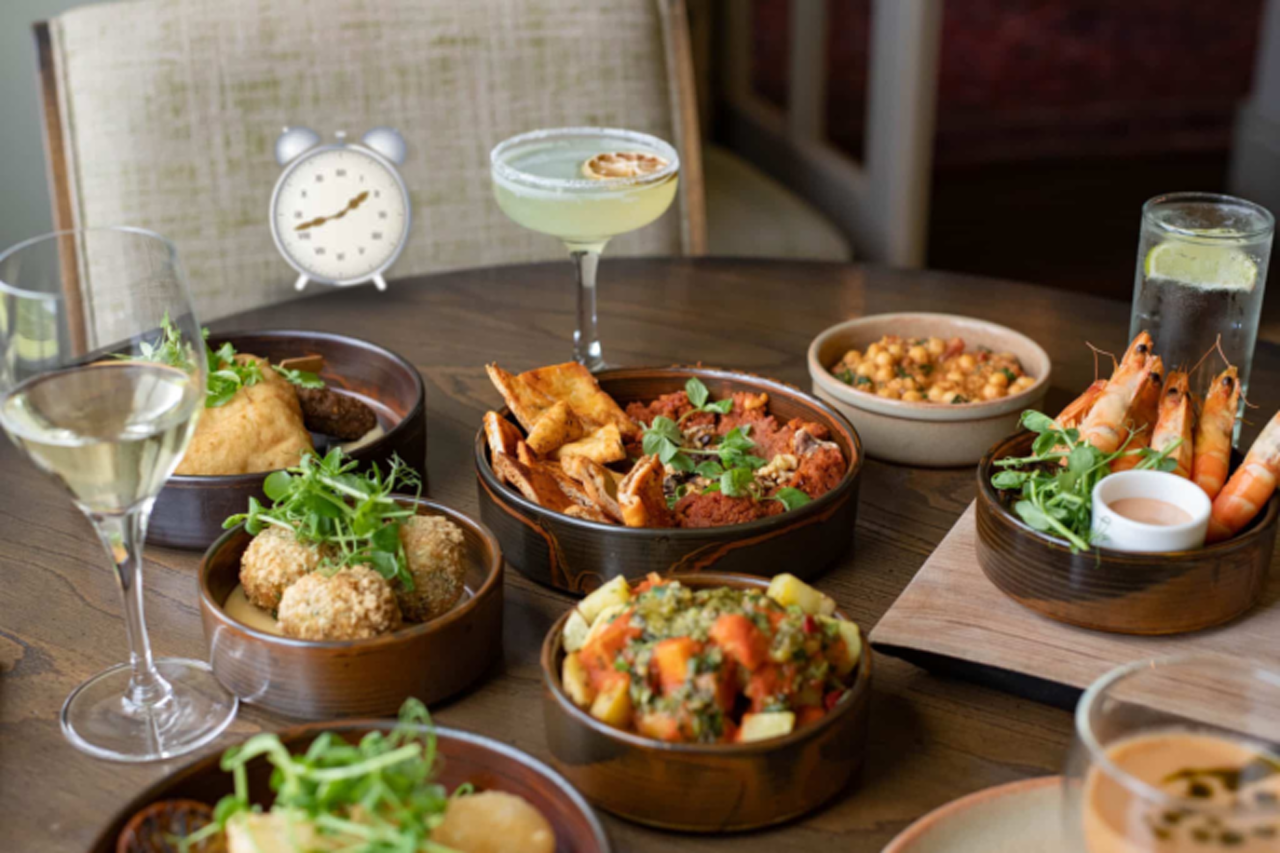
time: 1:42
